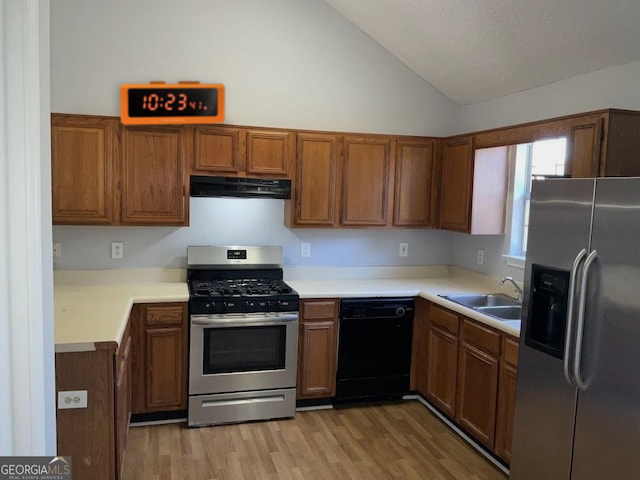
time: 10:23
